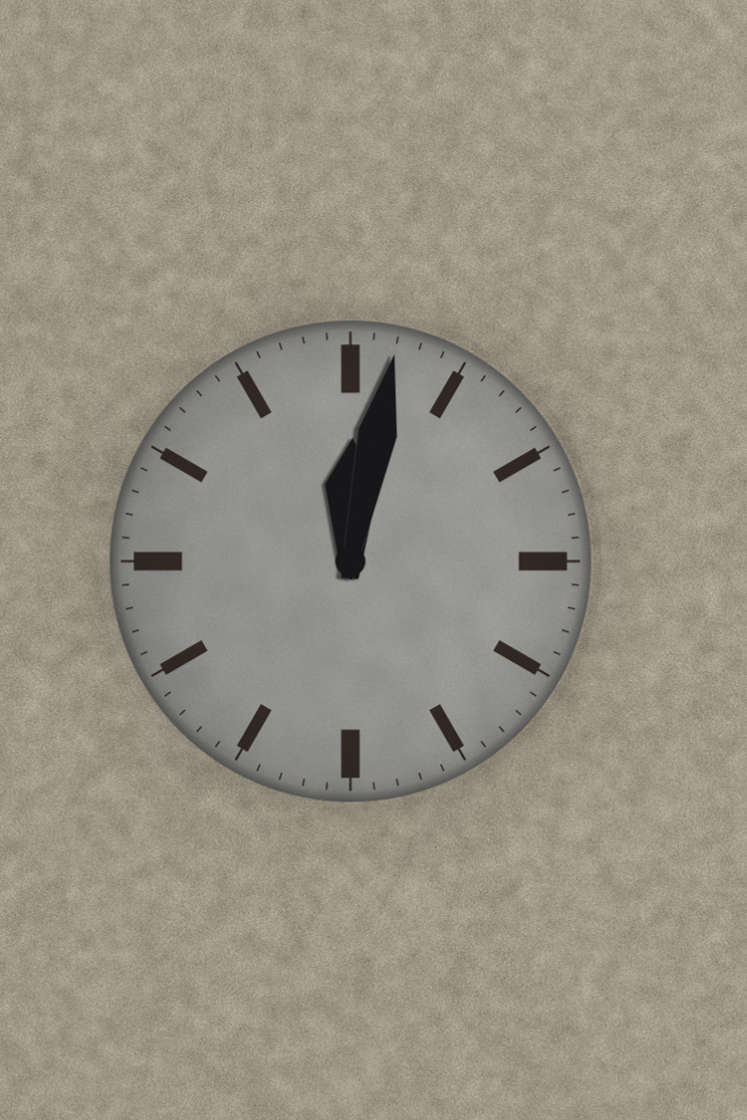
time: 12:02
